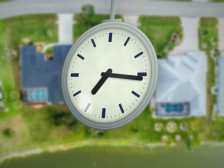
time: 7:16
